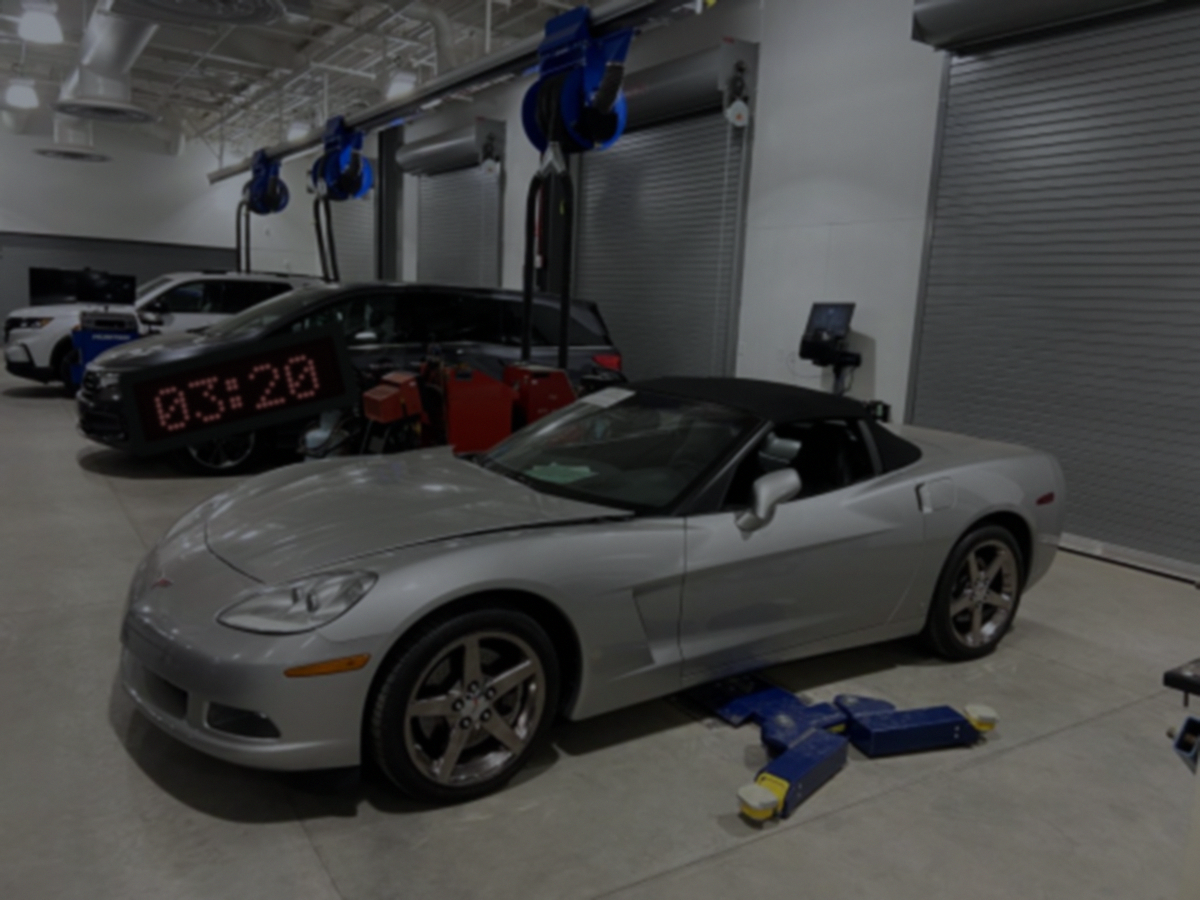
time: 3:20
